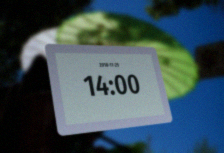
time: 14:00
